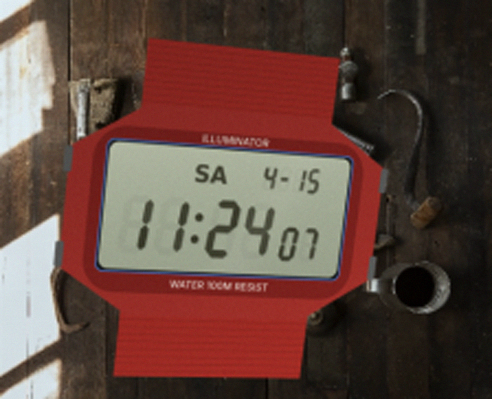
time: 11:24:07
